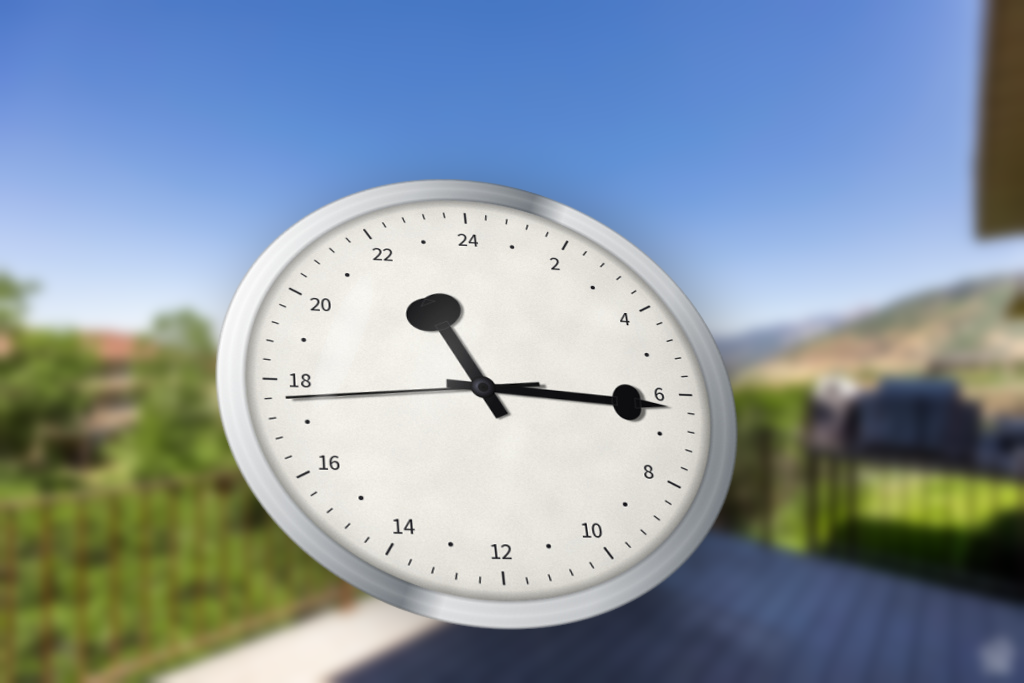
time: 22:15:44
